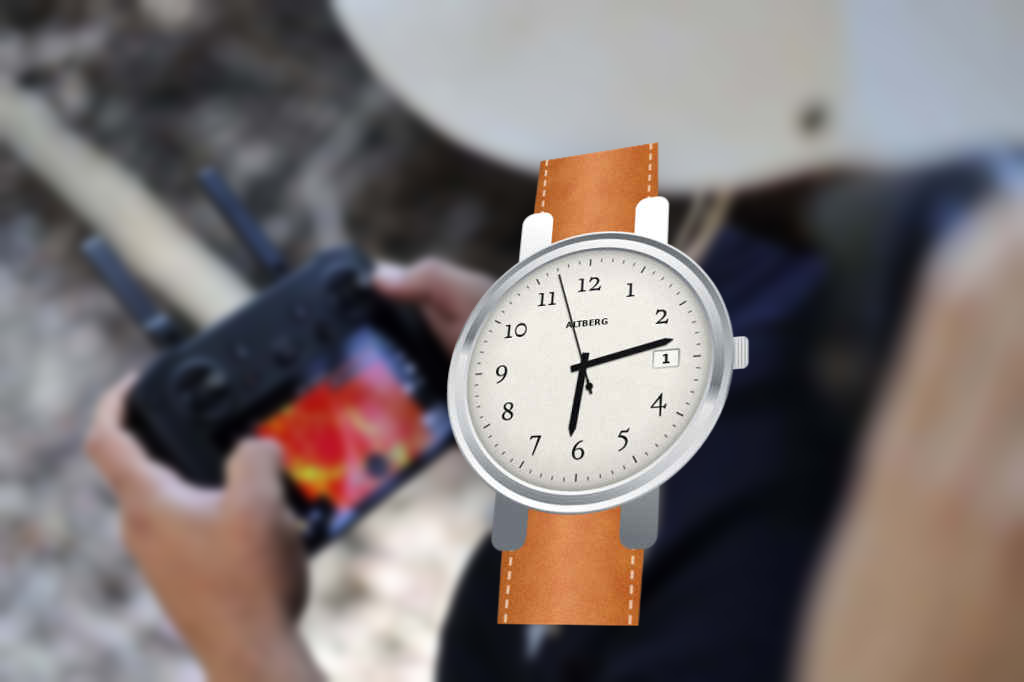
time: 6:12:57
